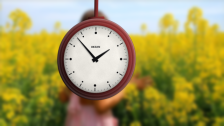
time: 1:53
